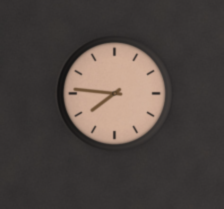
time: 7:46
